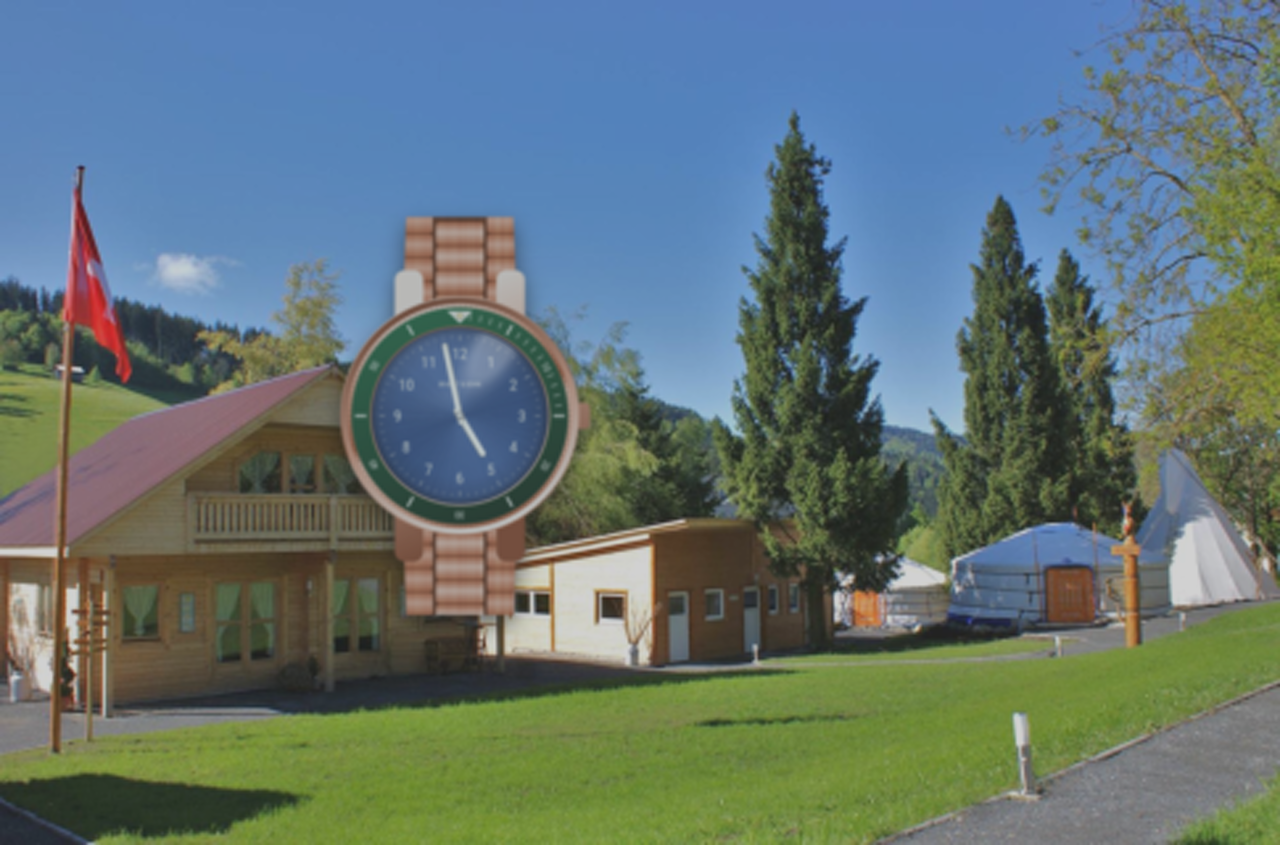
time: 4:58
